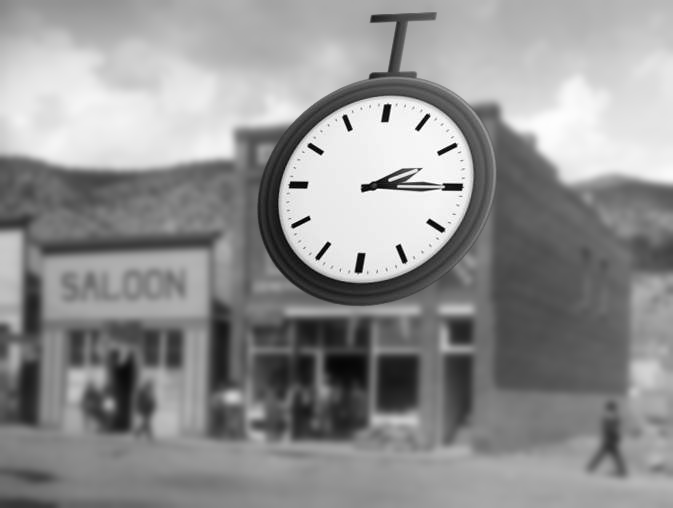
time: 2:15
